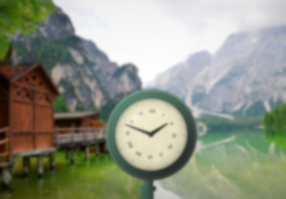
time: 1:48
